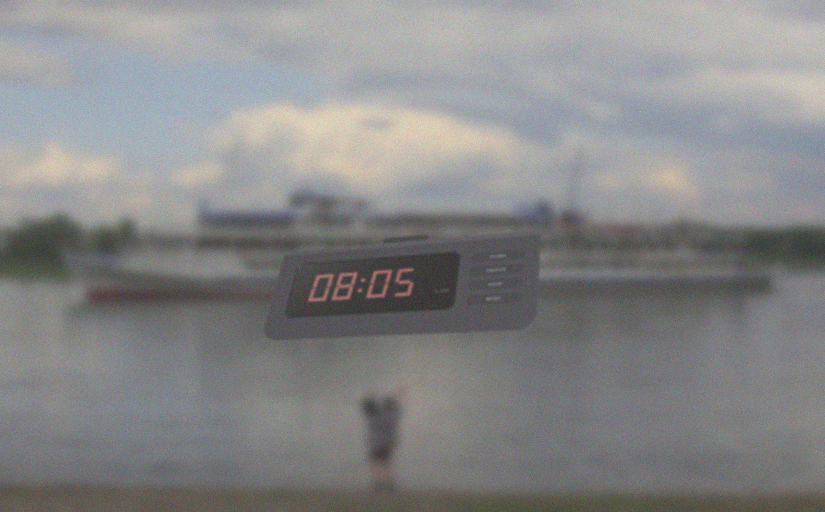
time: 8:05
